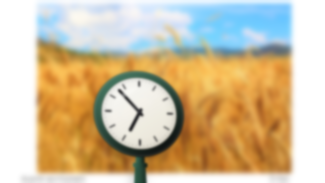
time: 6:53
